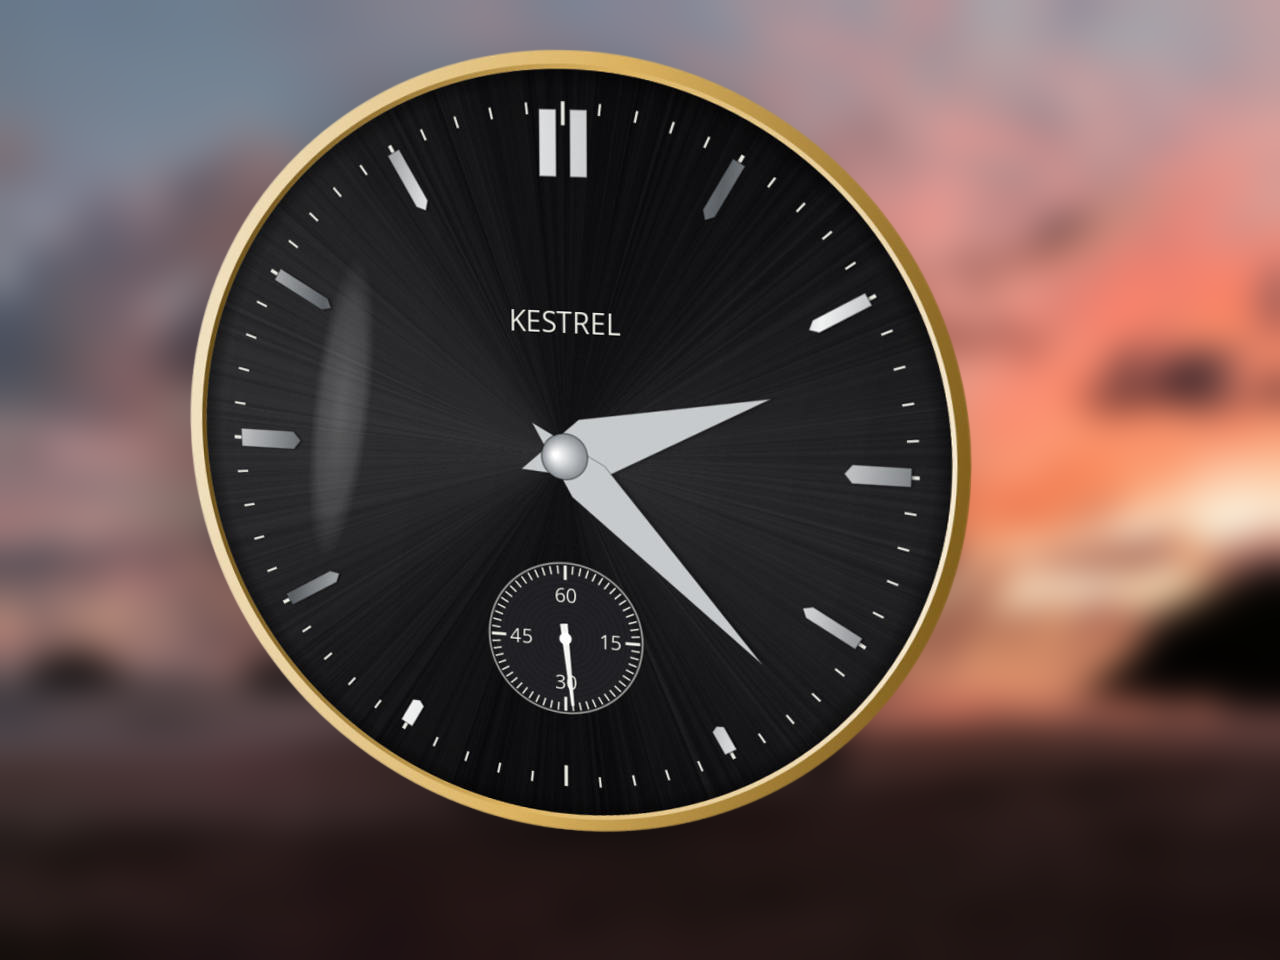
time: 2:22:29
